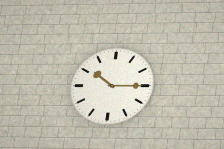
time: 10:15
